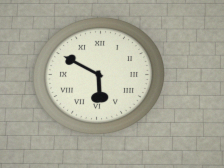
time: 5:50
